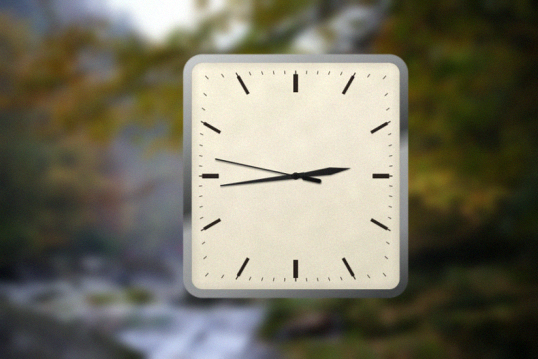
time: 2:43:47
